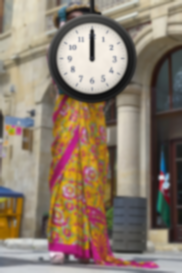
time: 12:00
